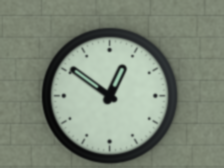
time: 12:51
